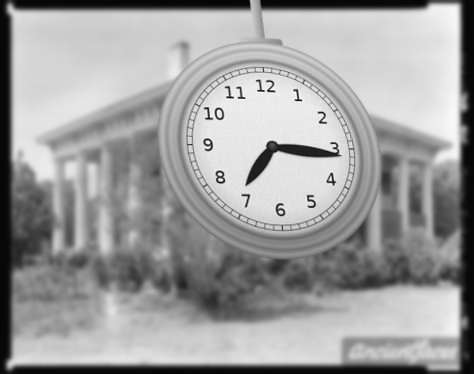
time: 7:16
